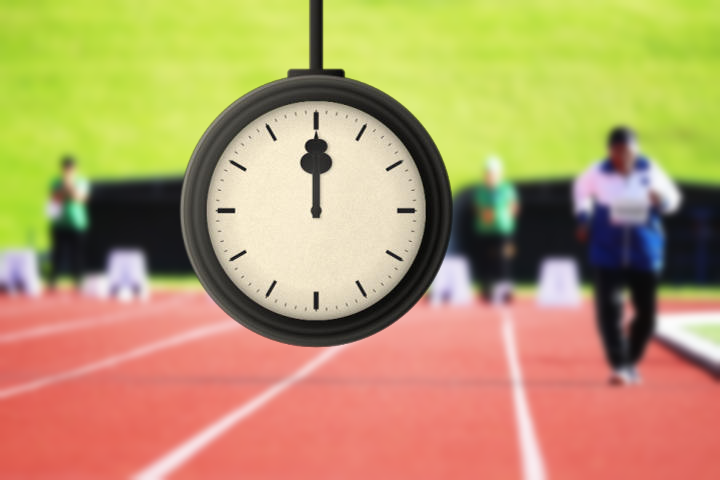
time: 12:00
